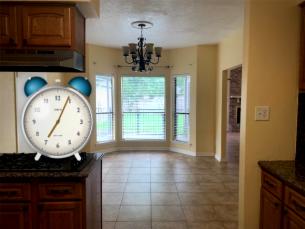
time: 7:04
